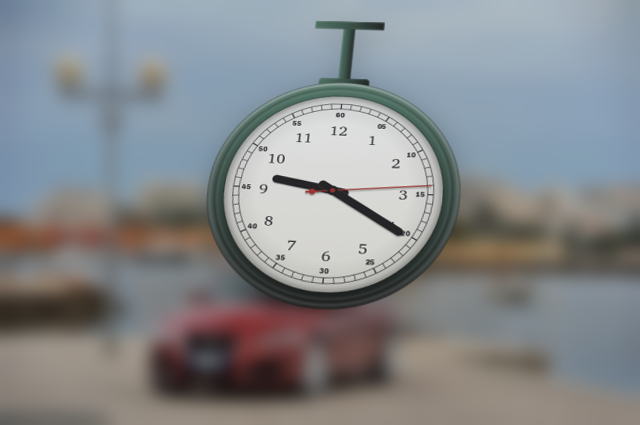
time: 9:20:14
